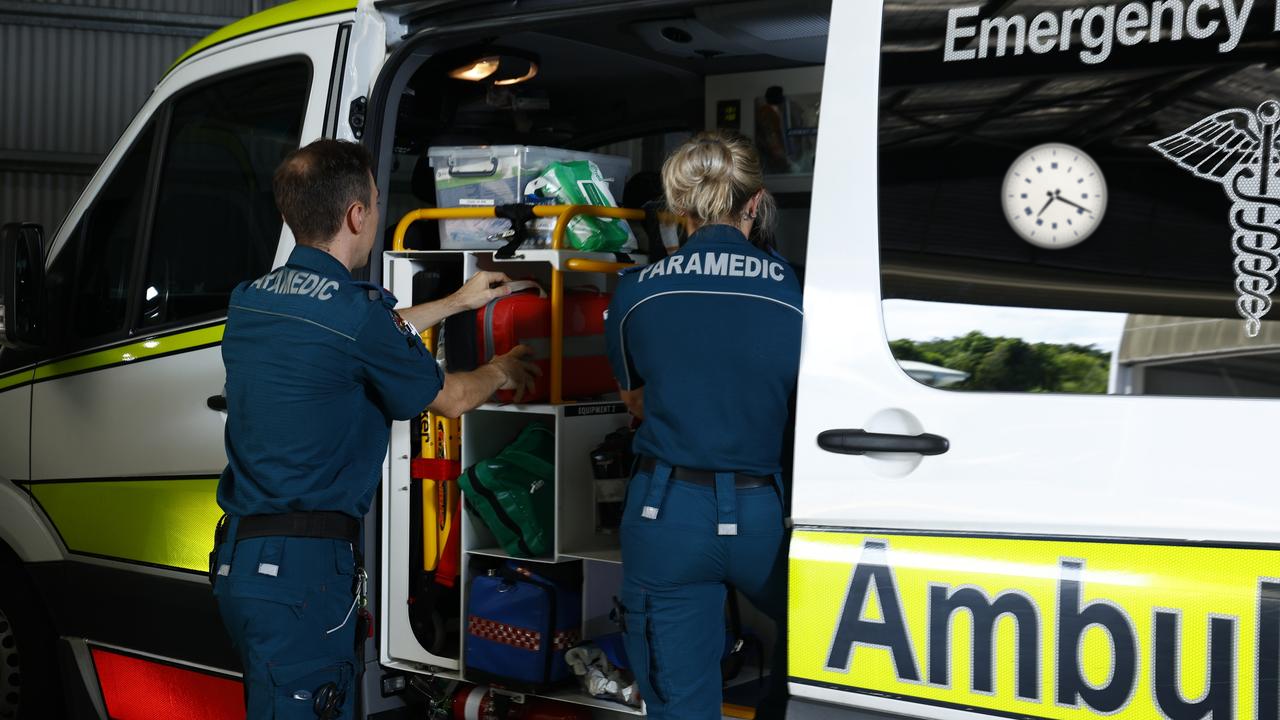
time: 7:19
